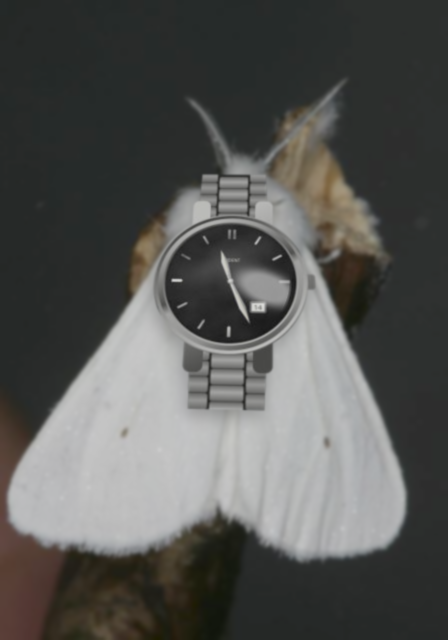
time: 11:26
